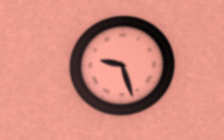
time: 9:27
